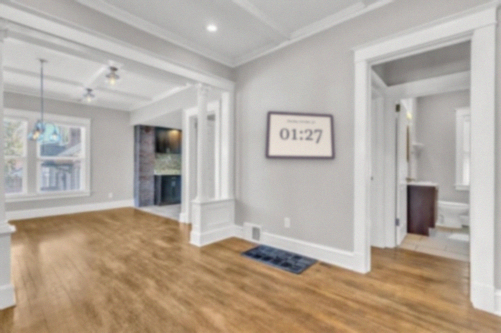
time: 1:27
